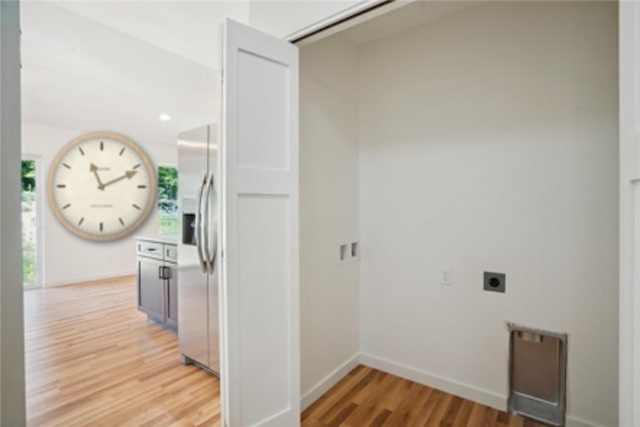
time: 11:11
